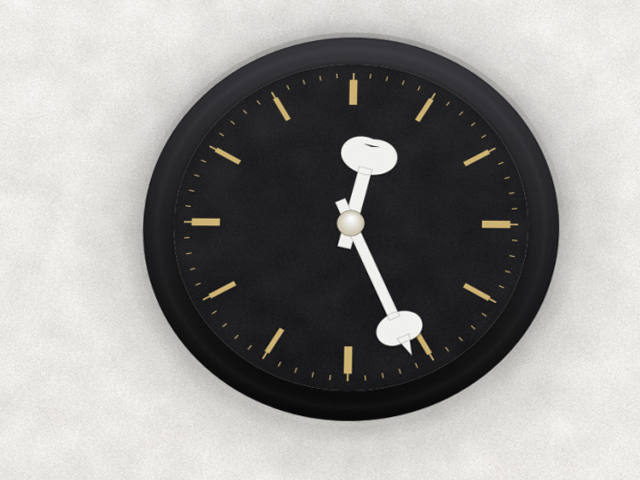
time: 12:26
